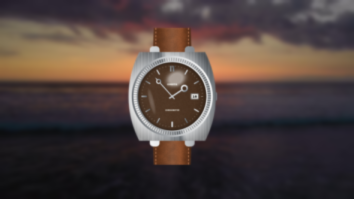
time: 1:53
